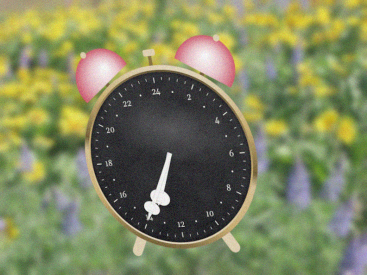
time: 13:35
